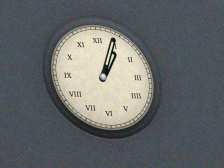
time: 1:04
